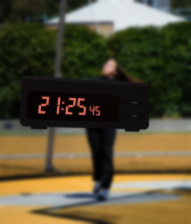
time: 21:25:45
